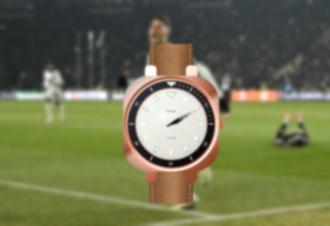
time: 2:10
